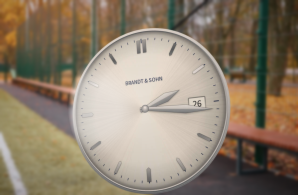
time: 2:16
